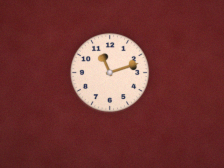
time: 11:12
